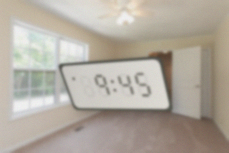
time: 9:45
